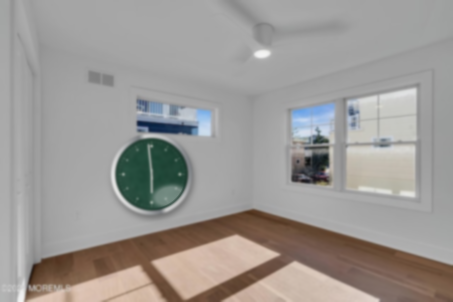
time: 5:59
